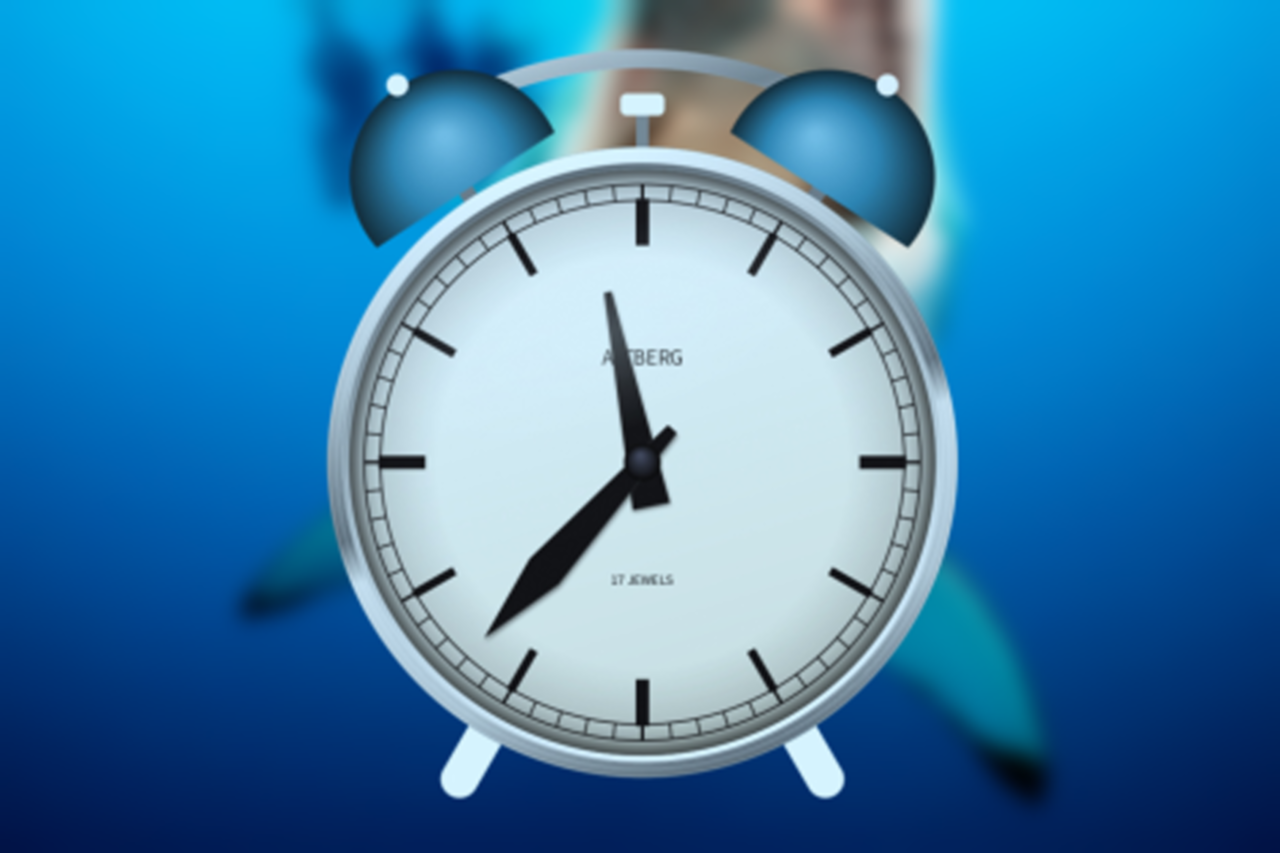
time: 11:37
